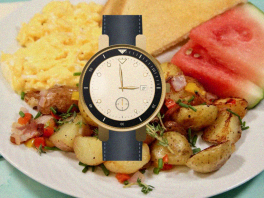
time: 2:59
